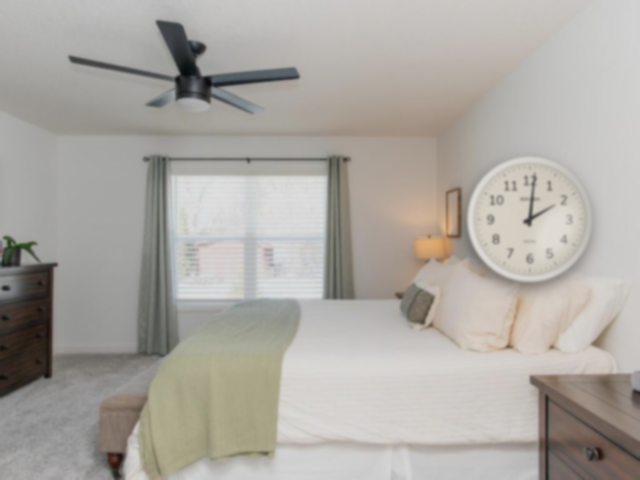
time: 2:01
